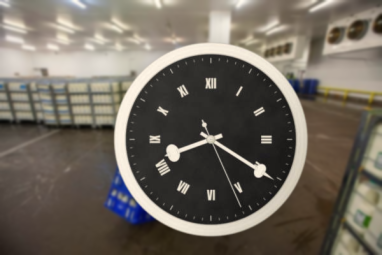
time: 8:20:26
